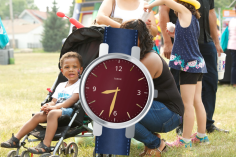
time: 8:32
